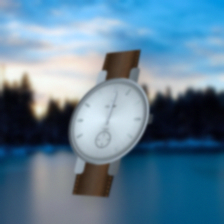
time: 12:01
